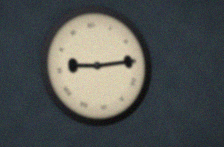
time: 9:15
